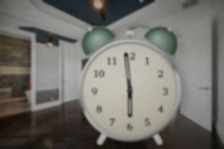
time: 5:59
